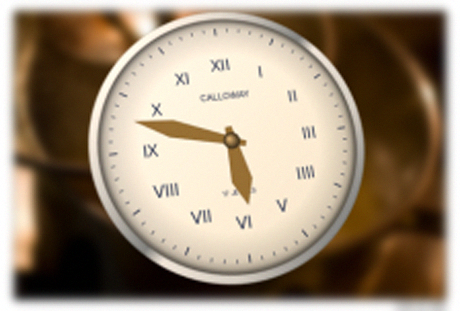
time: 5:48
